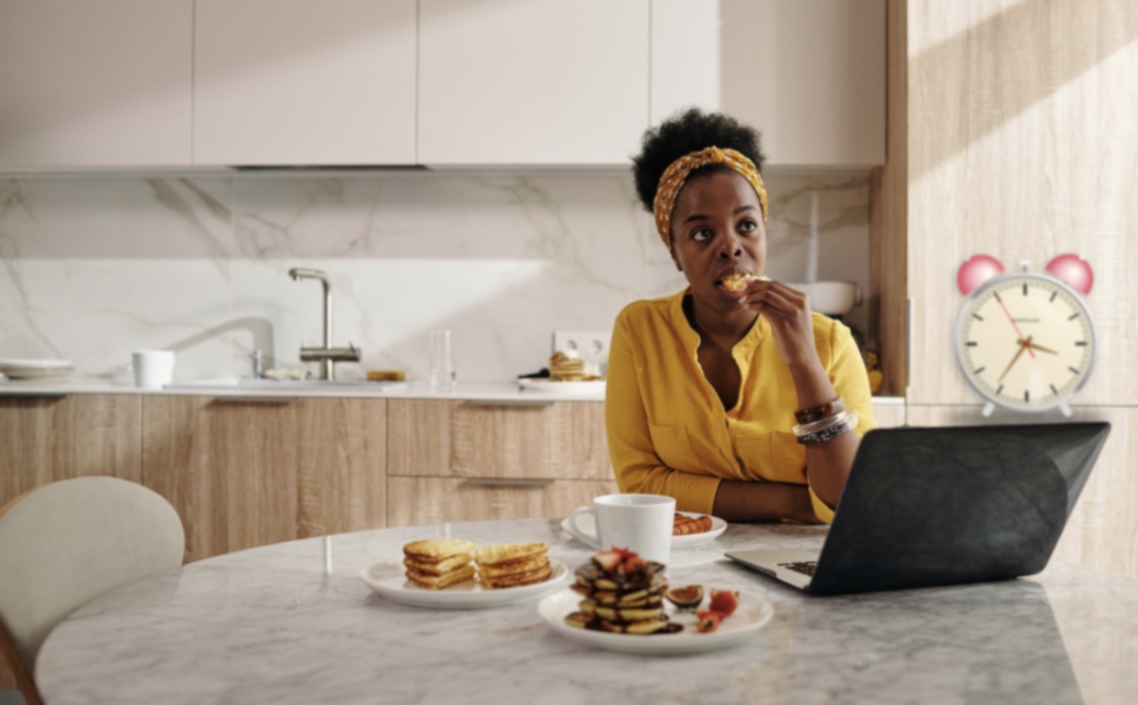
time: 3:35:55
